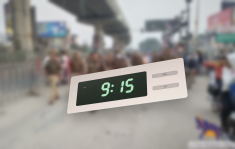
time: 9:15
